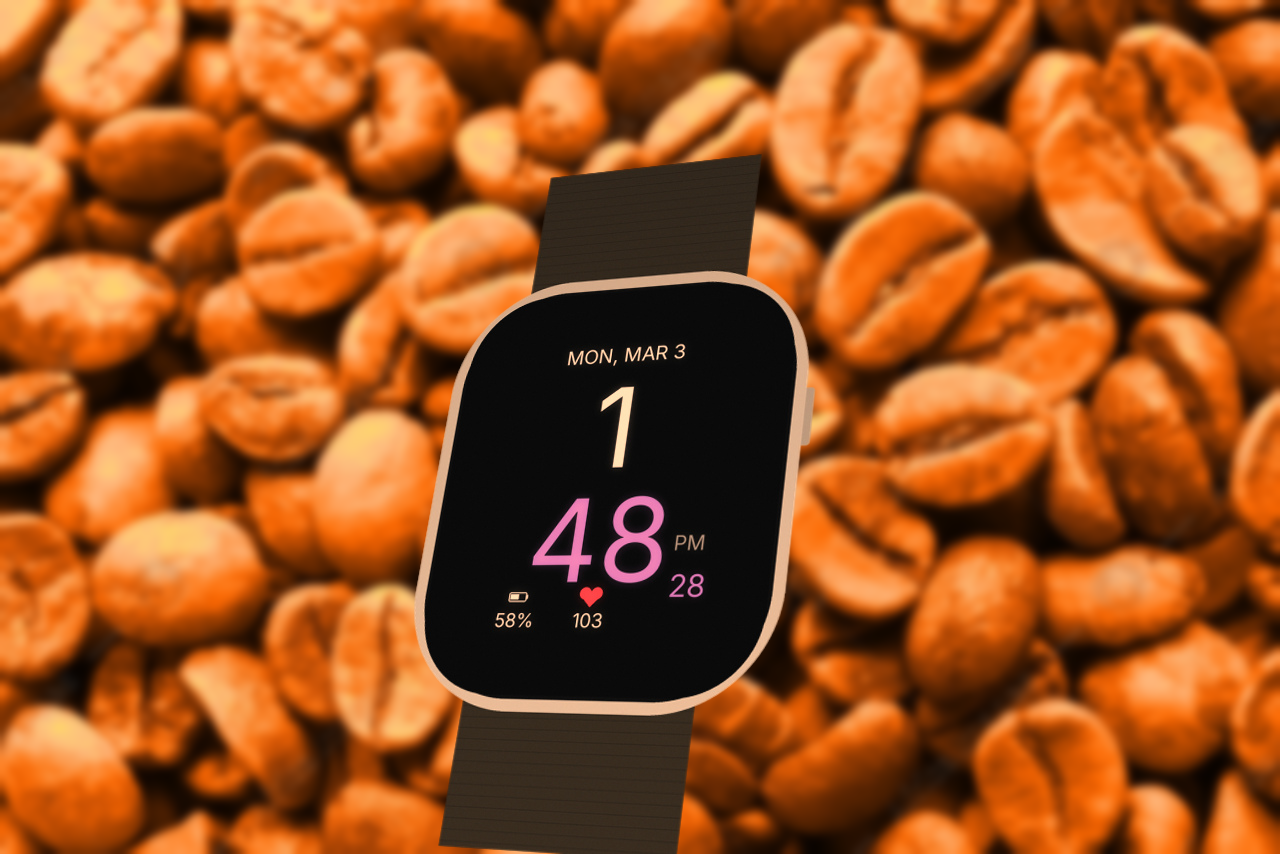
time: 1:48:28
